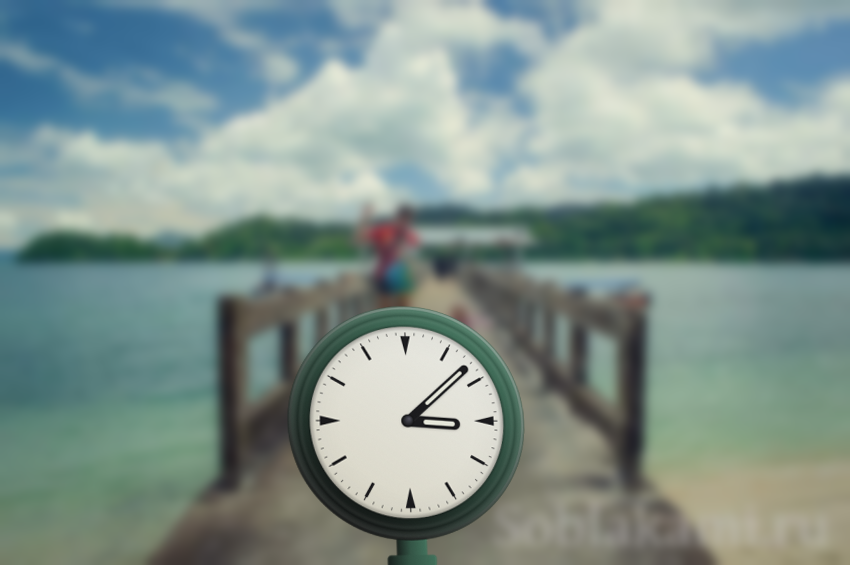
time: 3:08
